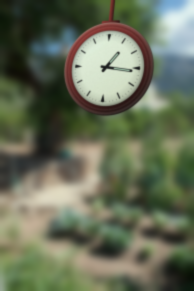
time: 1:16
